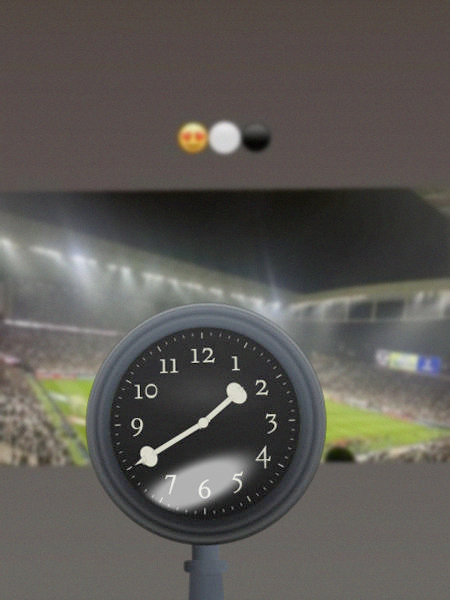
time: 1:40
